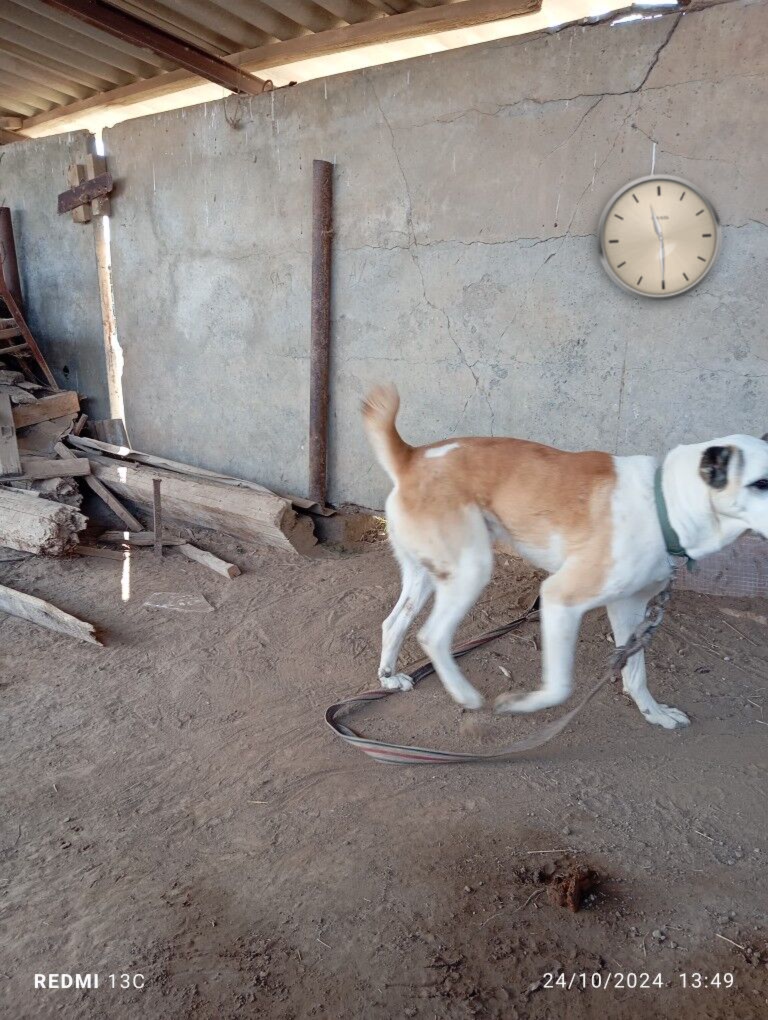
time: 11:30
